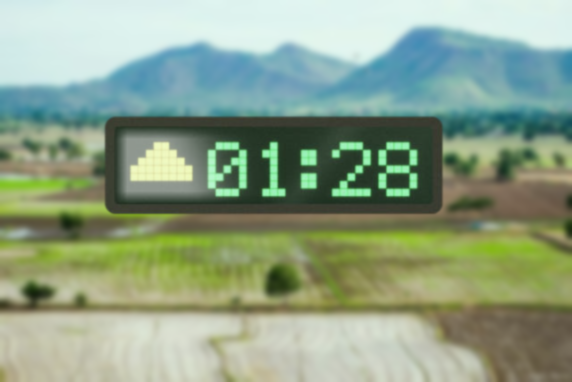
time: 1:28
